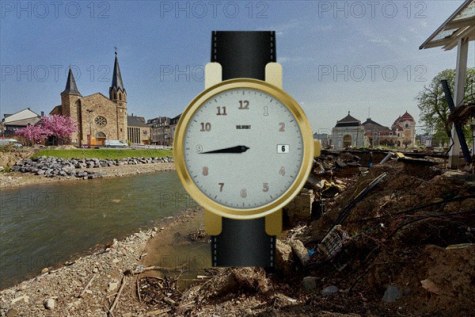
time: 8:44
